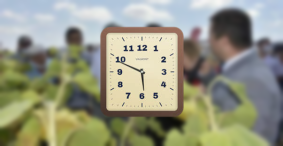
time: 5:49
